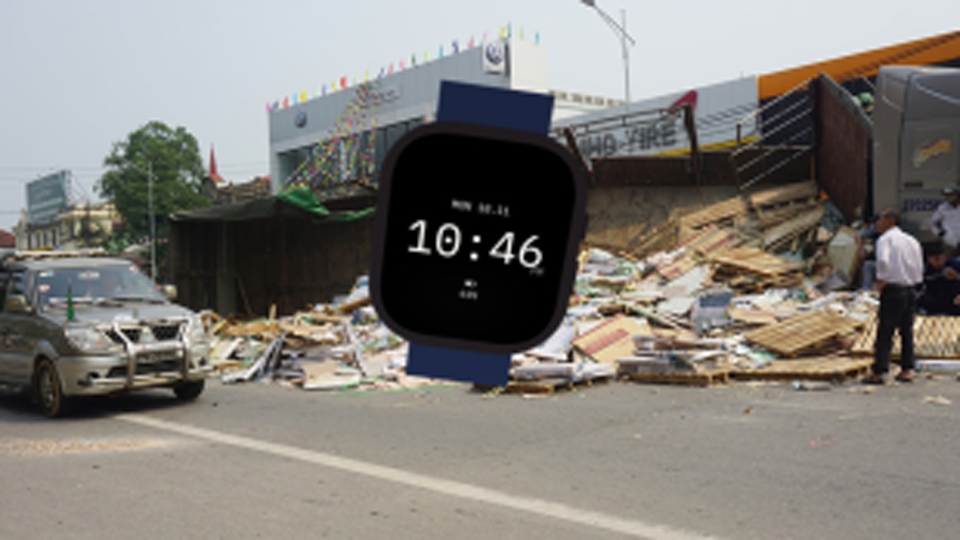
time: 10:46
